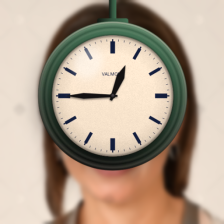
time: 12:45
